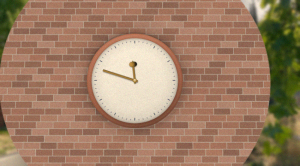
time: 11:48
